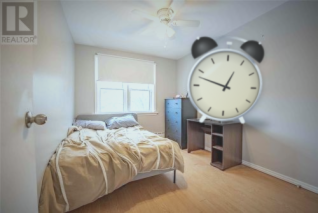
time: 12:48
